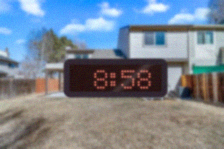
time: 8:58
